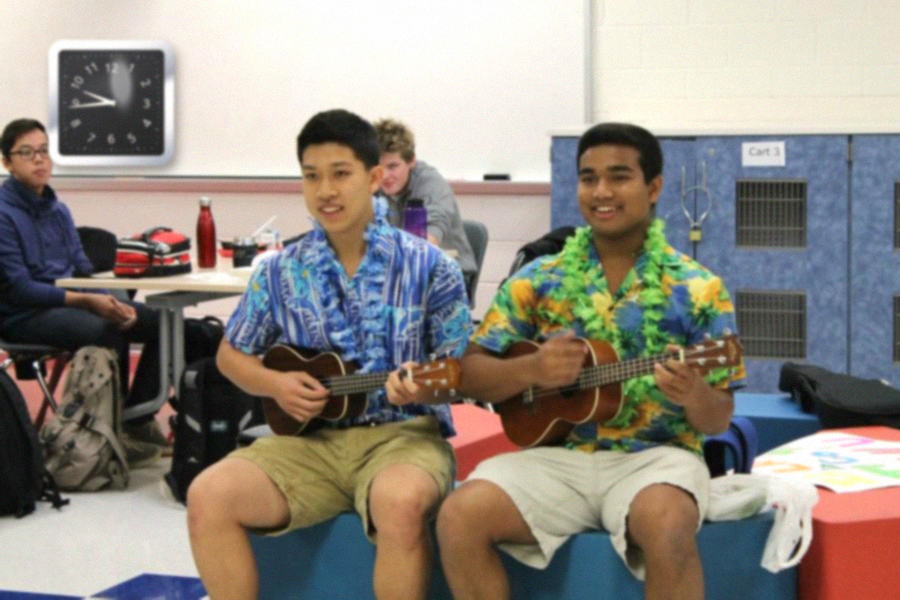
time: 9:44
